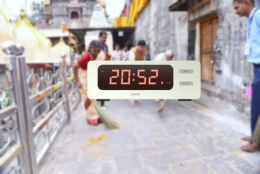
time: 20:52
